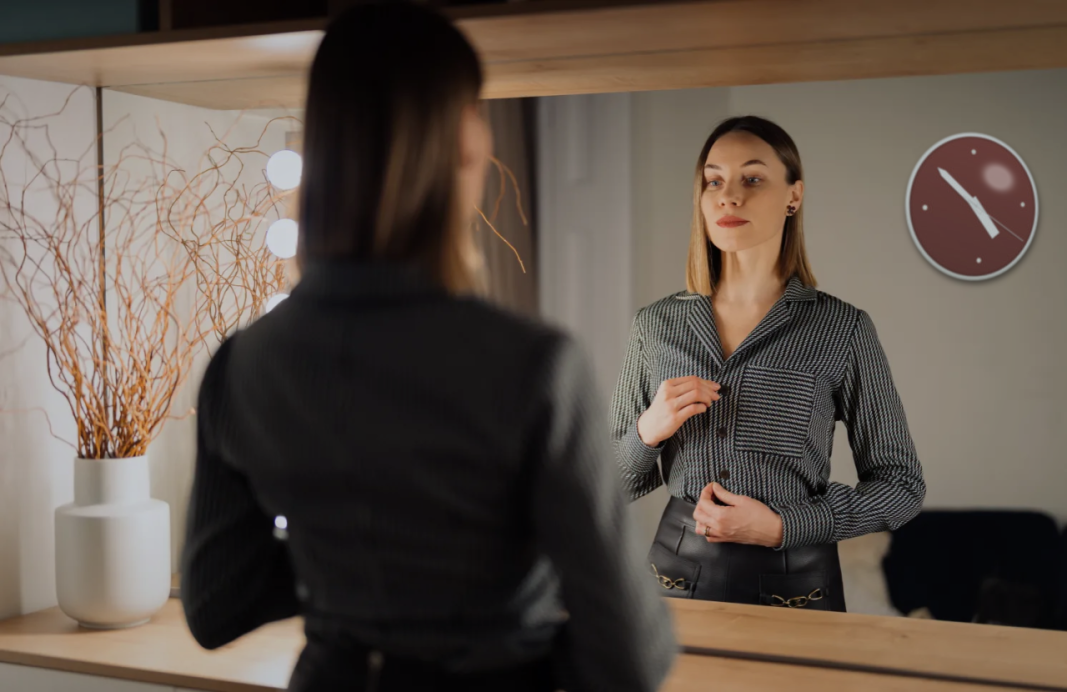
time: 4:52:21
